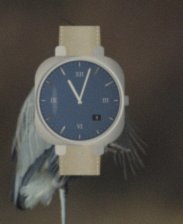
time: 11:03
